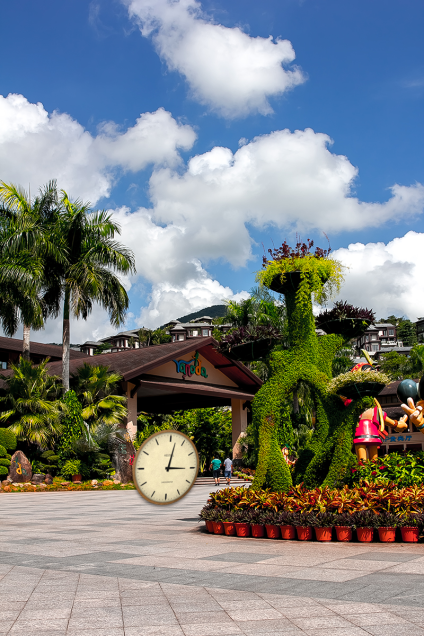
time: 3:02
